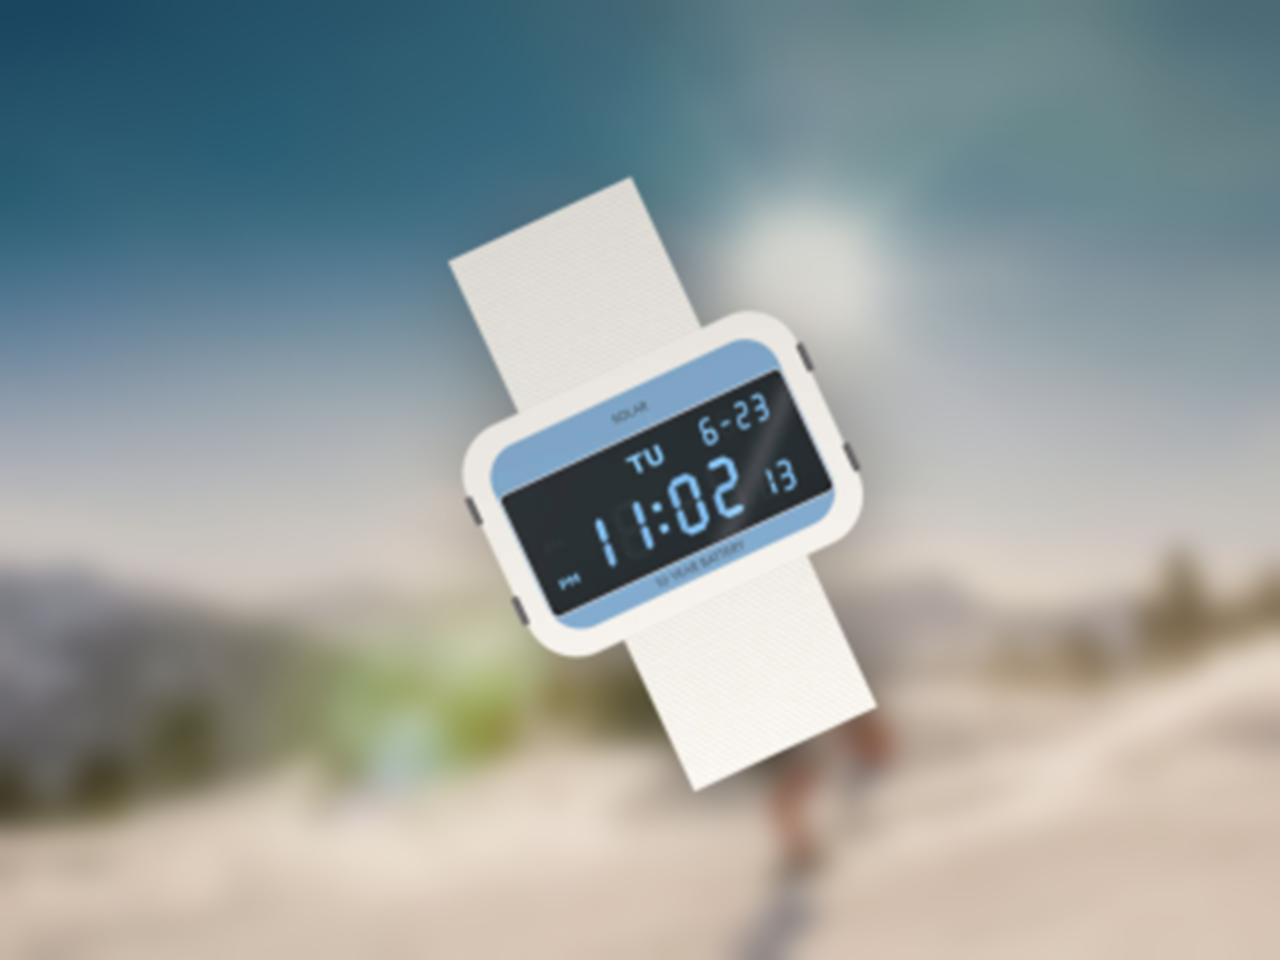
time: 11:02:13
